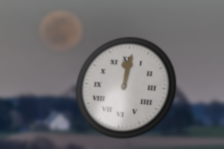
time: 12:01
